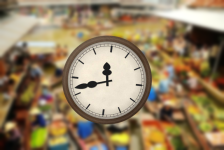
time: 11:42
